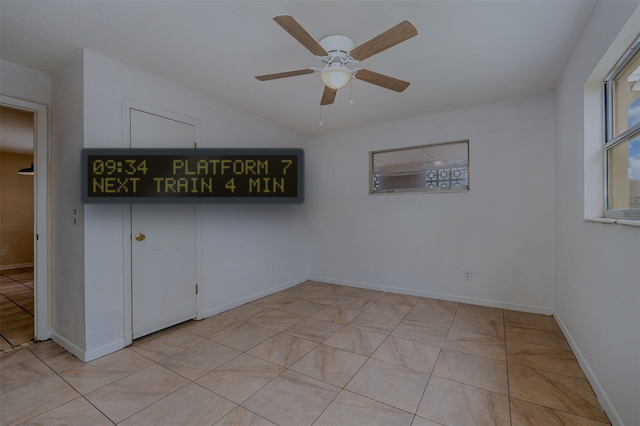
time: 9:34
